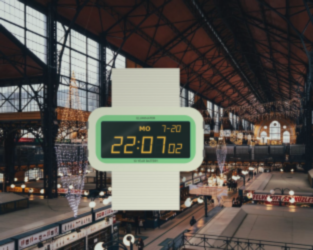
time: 22:07:02
